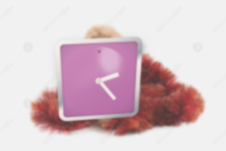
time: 2:24
